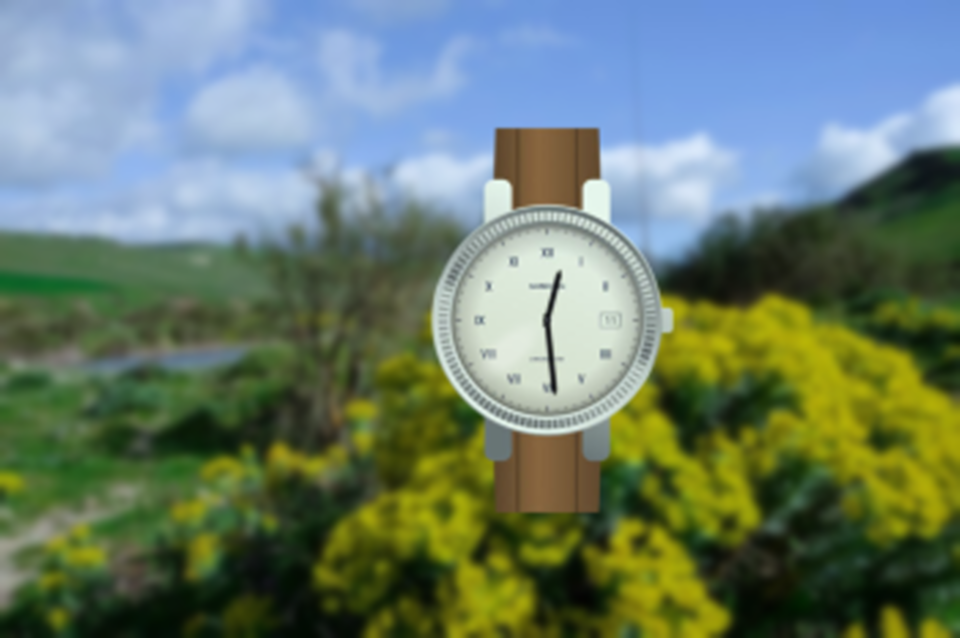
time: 12:29
